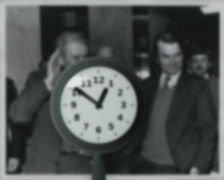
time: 12:51
